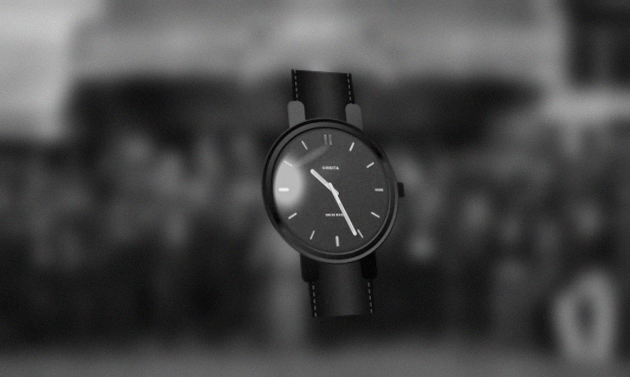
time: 10:26
